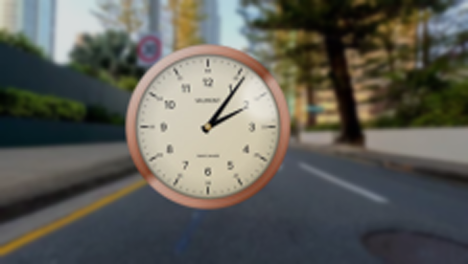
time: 2:06
